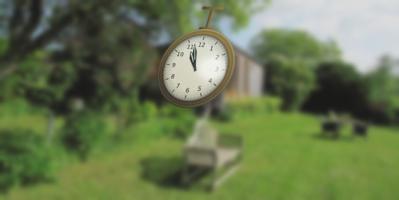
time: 10:57
